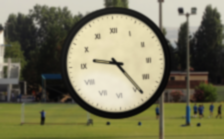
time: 9:24
